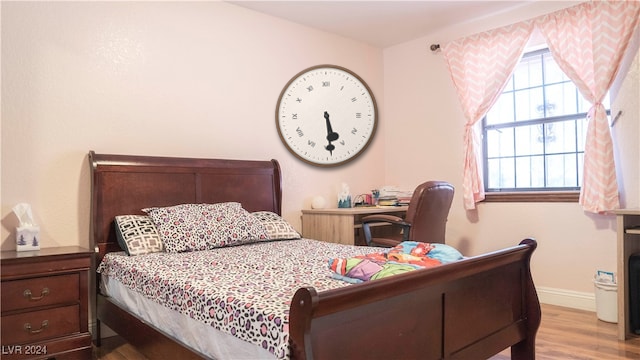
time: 5:29
